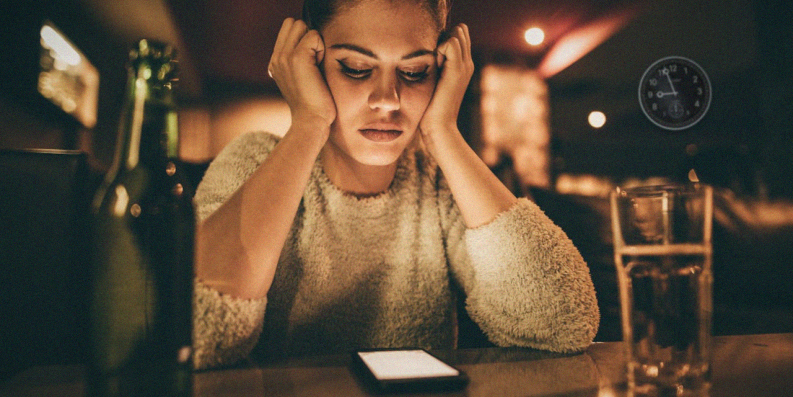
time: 8:57
